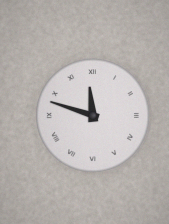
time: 11:48
